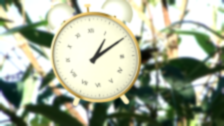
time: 1:10
